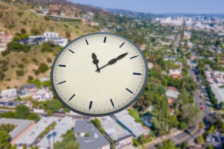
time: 11:08
